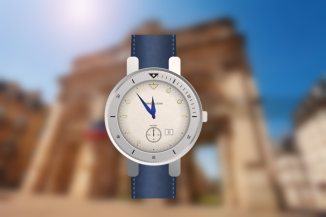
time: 11:54
